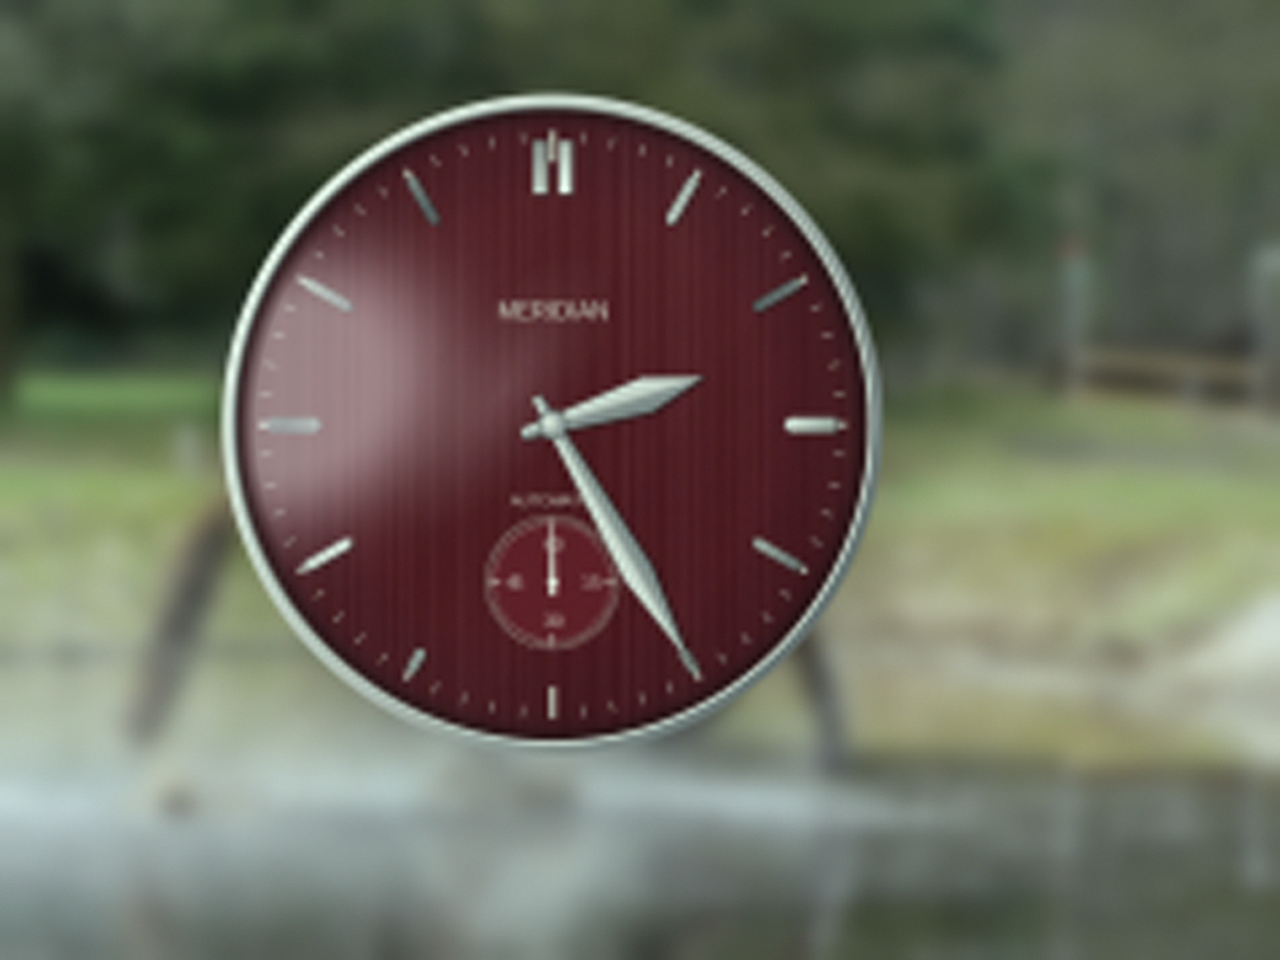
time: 2:25
